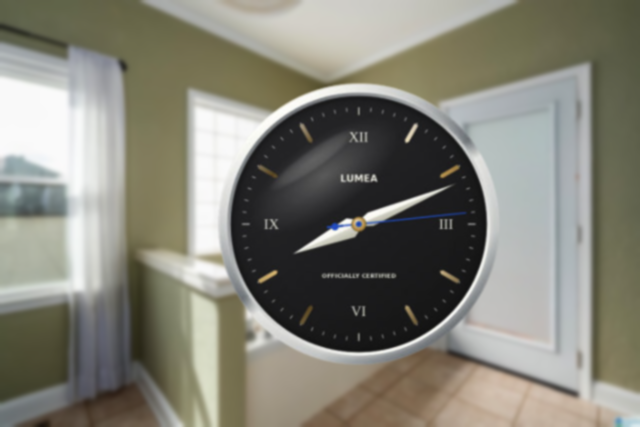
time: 8:11:14
